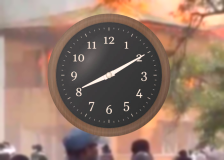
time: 8:10
